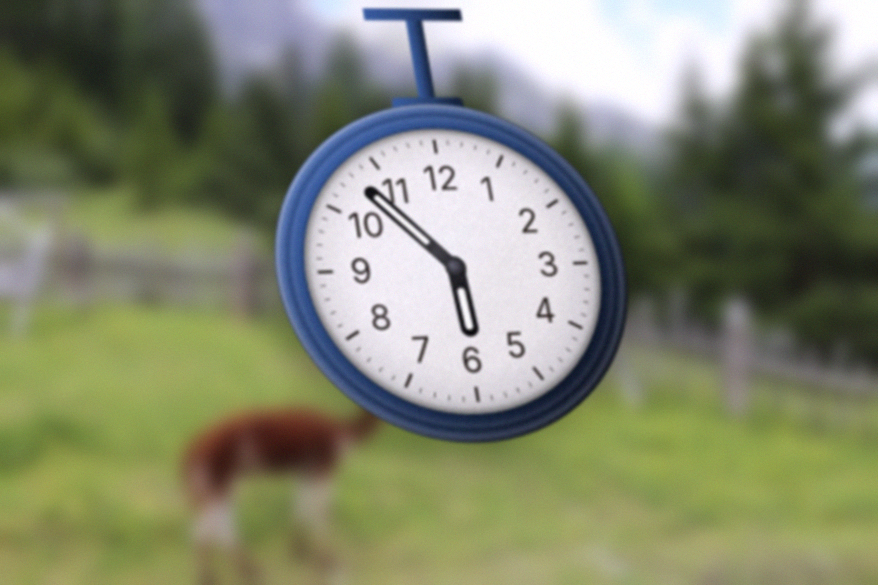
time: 5:53
